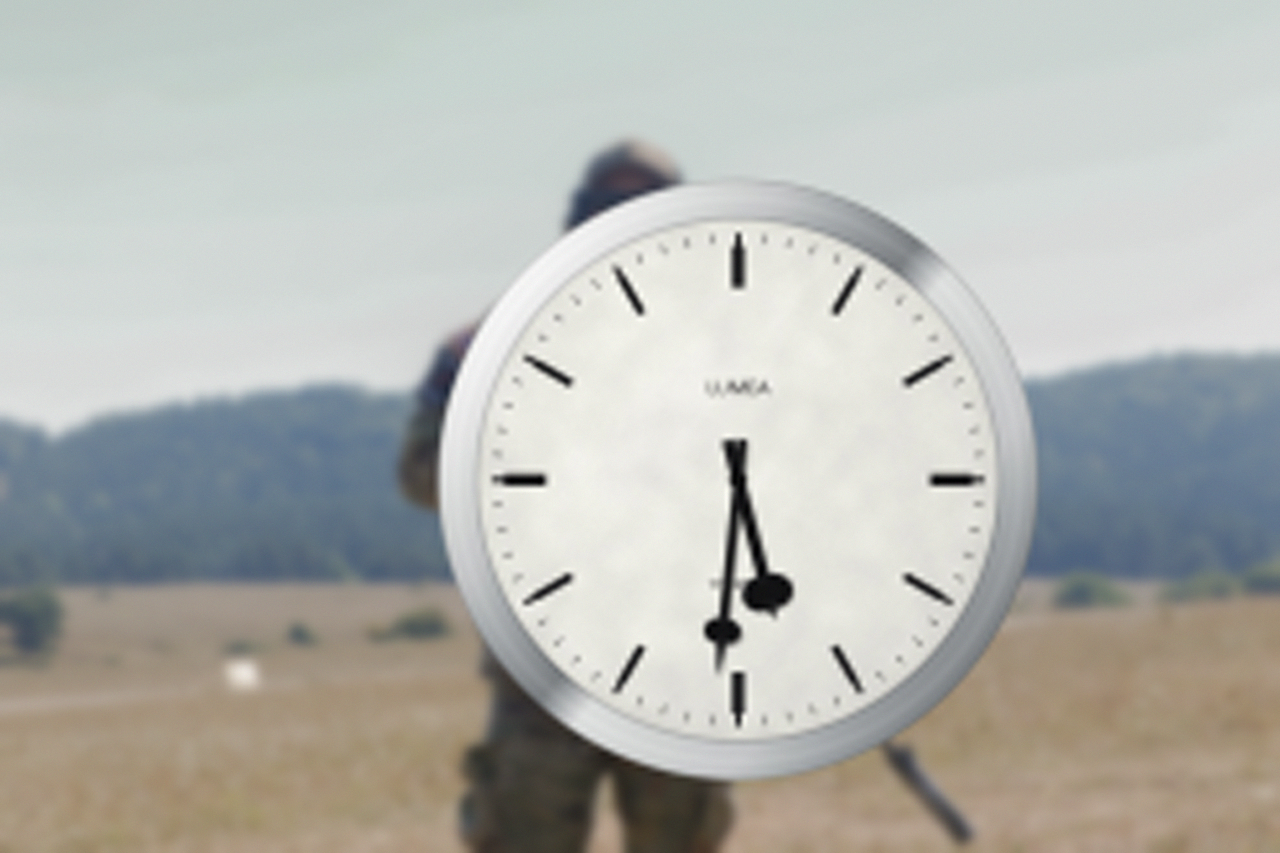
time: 5:31
